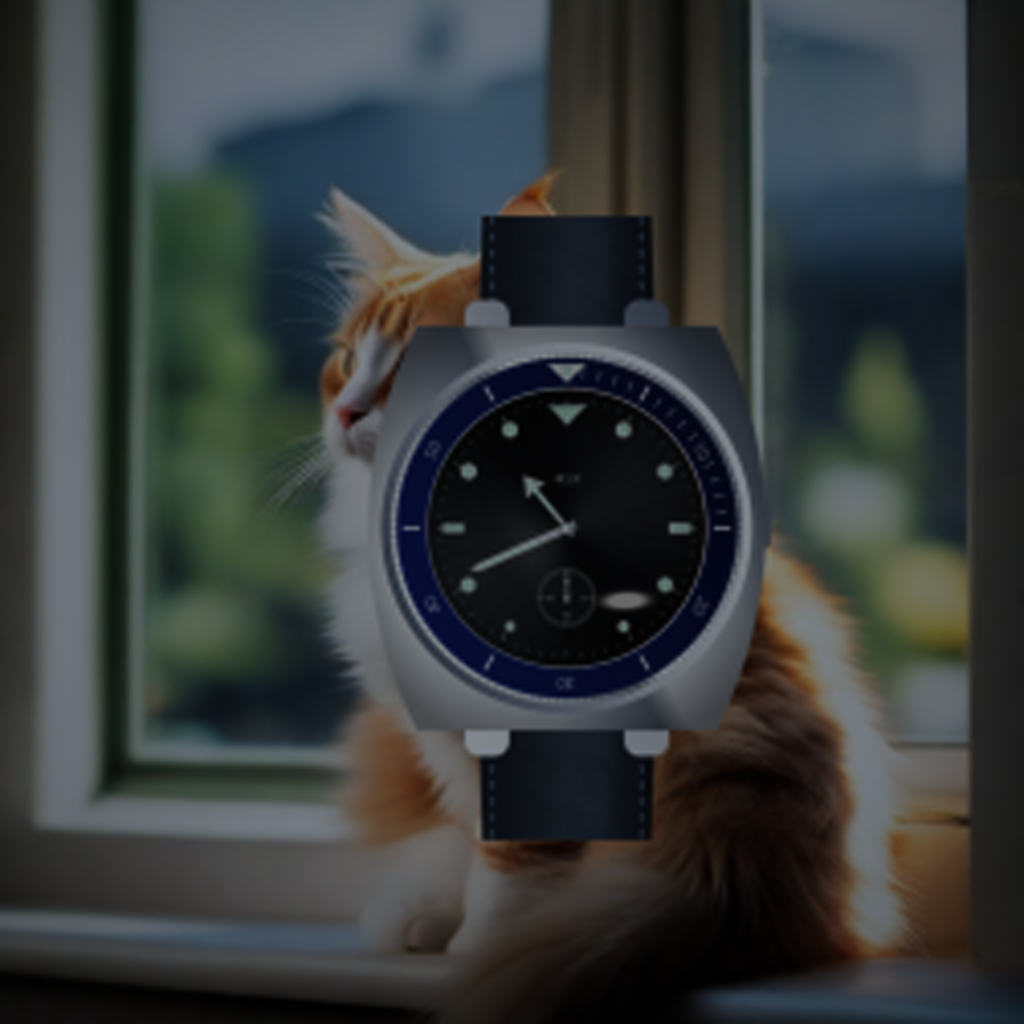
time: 10:41
